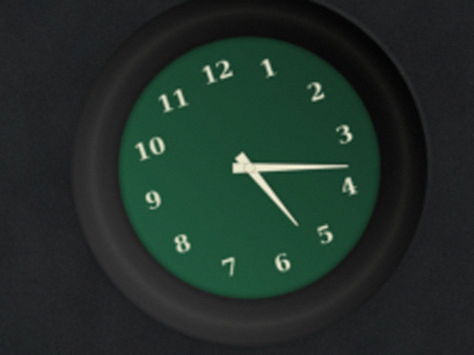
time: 5:18
